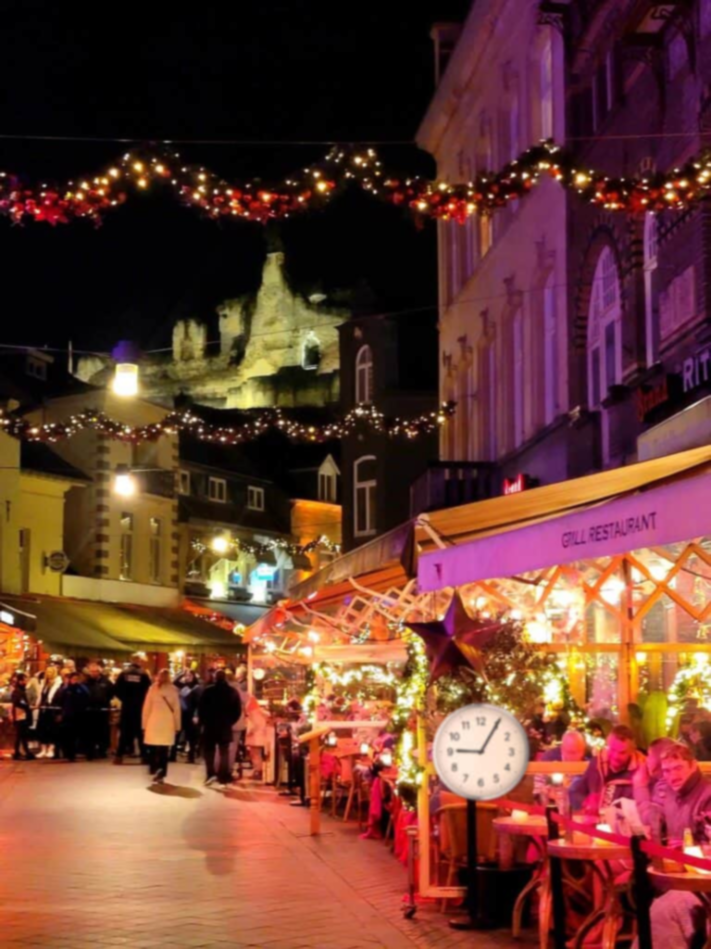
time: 9:05
